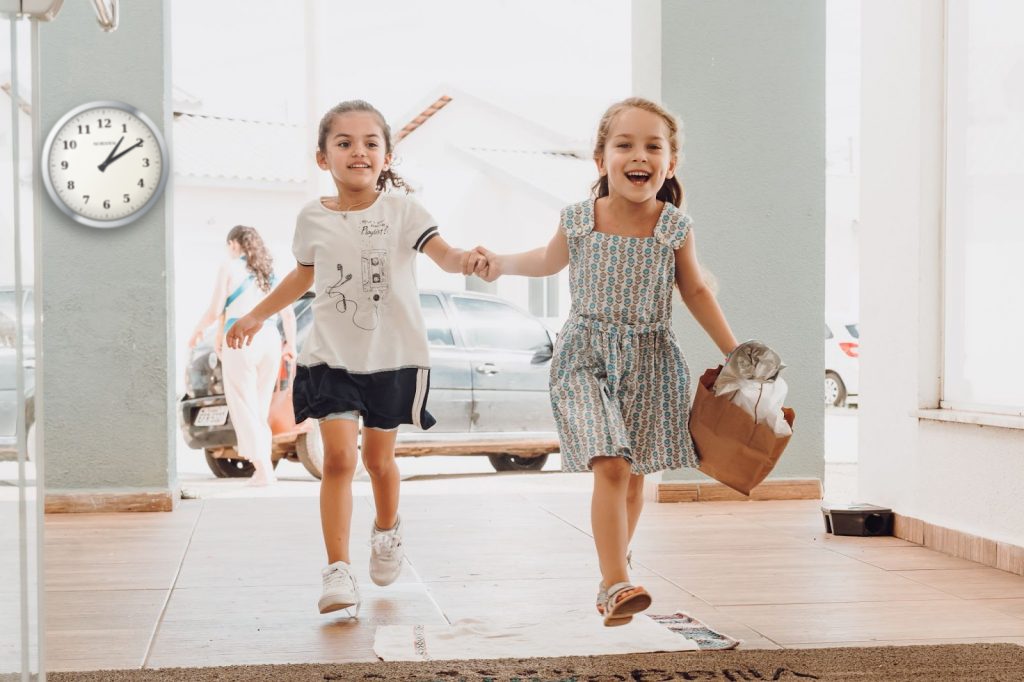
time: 1:10
